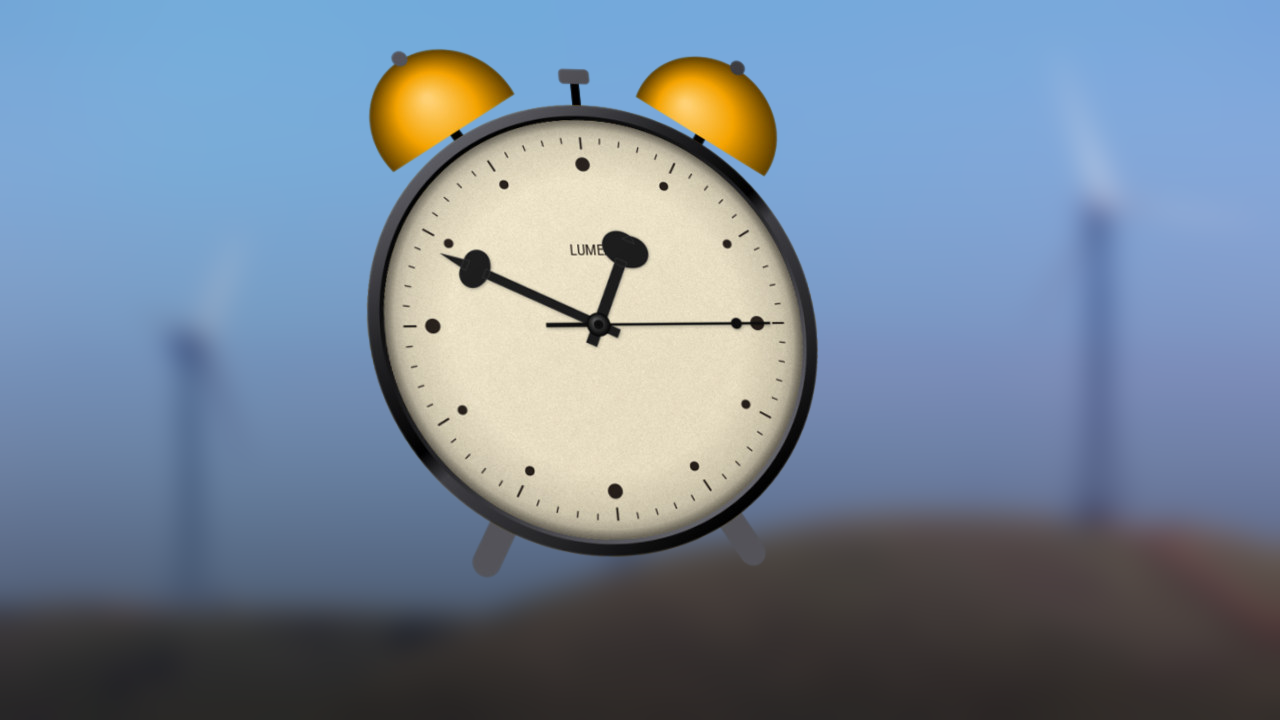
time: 12:49:15
